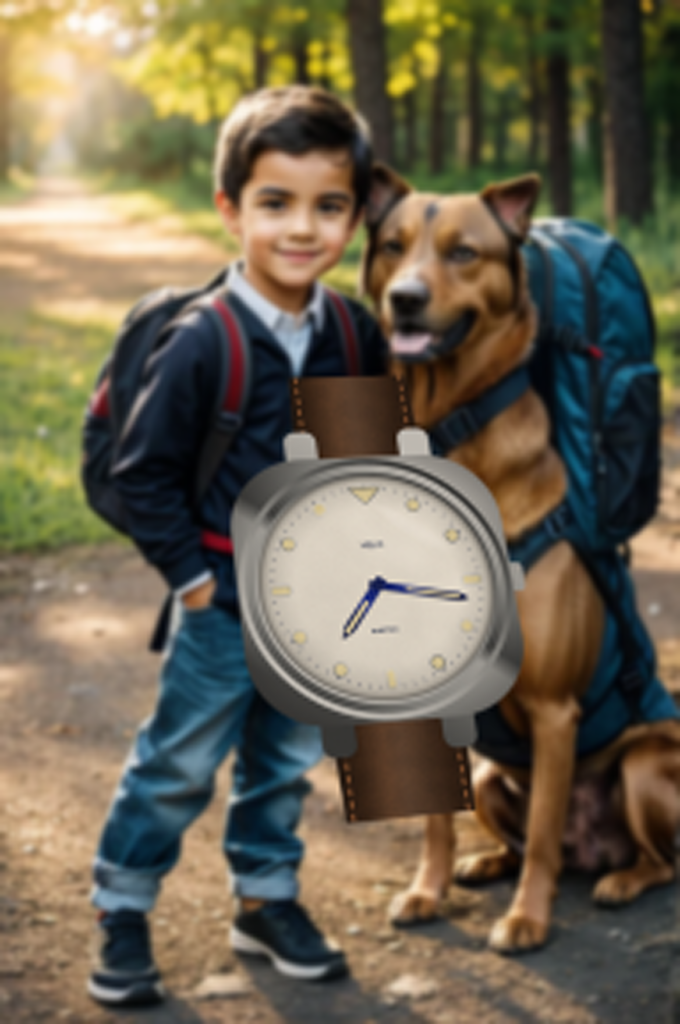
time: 7:17
